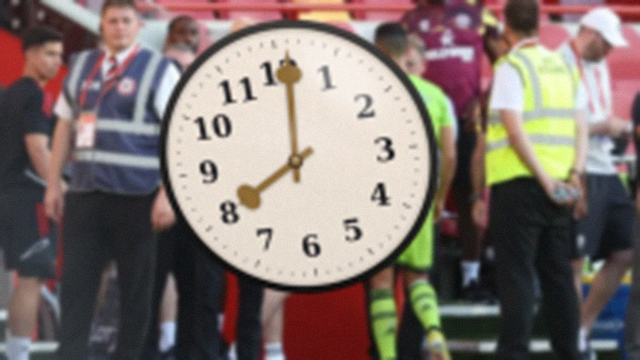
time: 8:01
